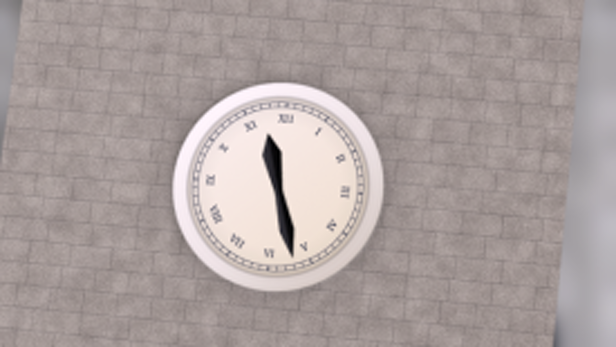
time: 11:27
